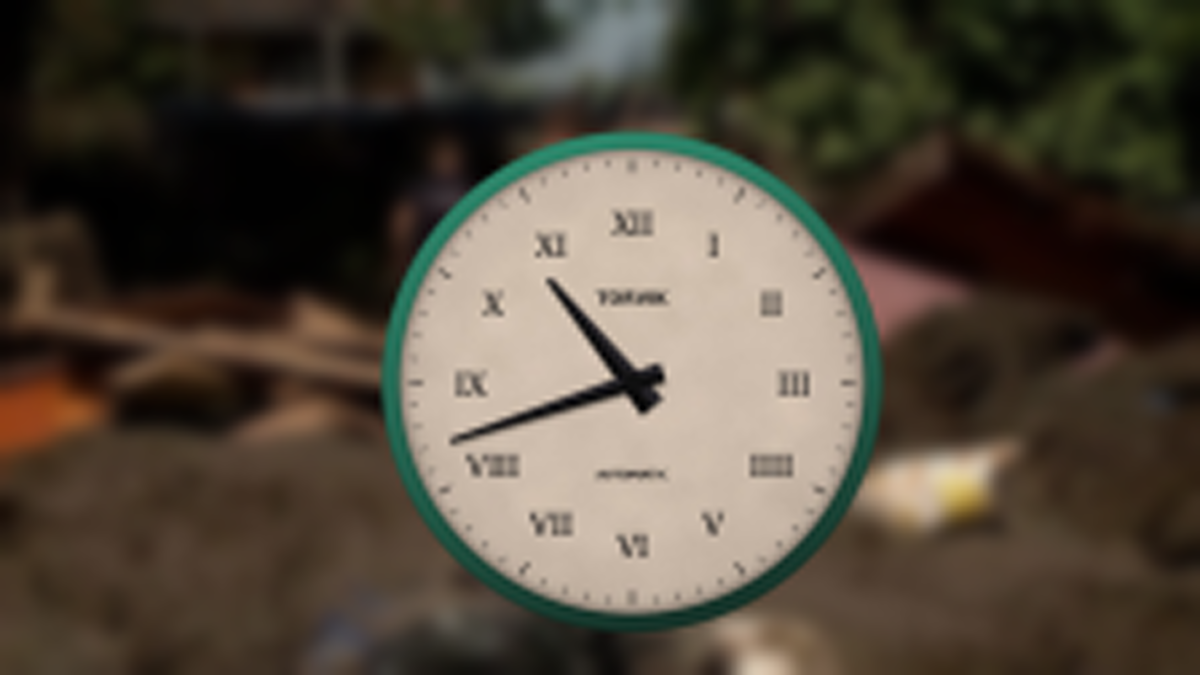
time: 10:42
